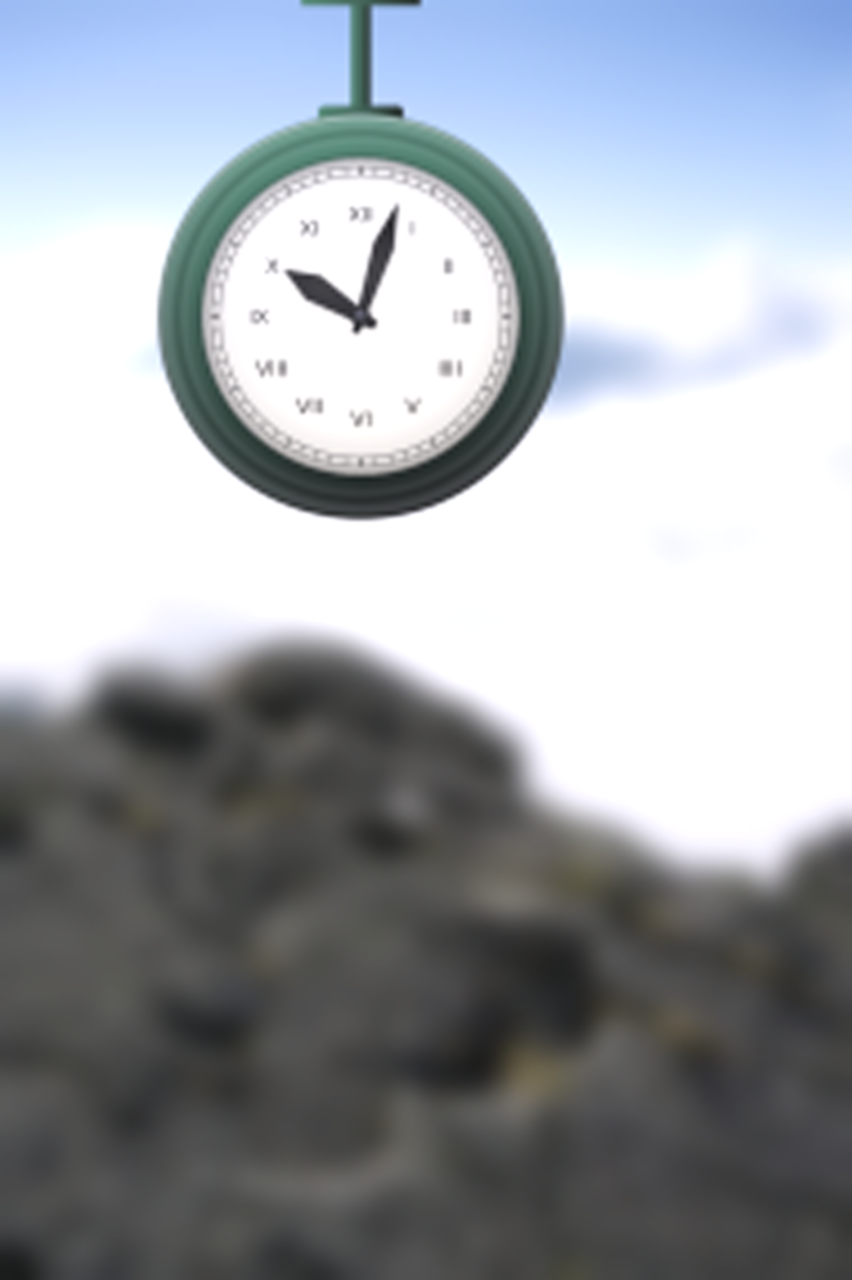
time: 10:03
